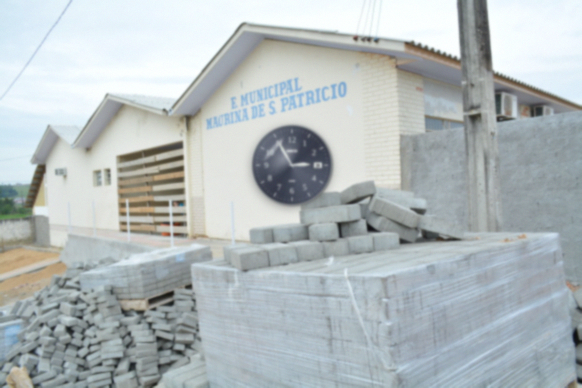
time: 2:55
